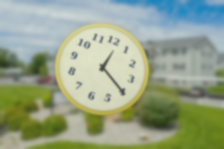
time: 12:20
